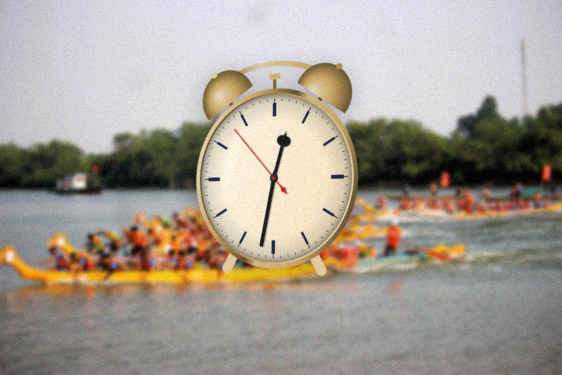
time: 12:31:53
